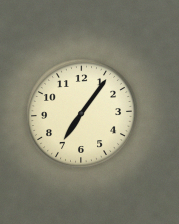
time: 7:06
